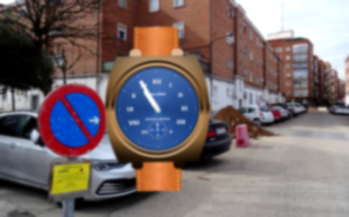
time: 10:55
